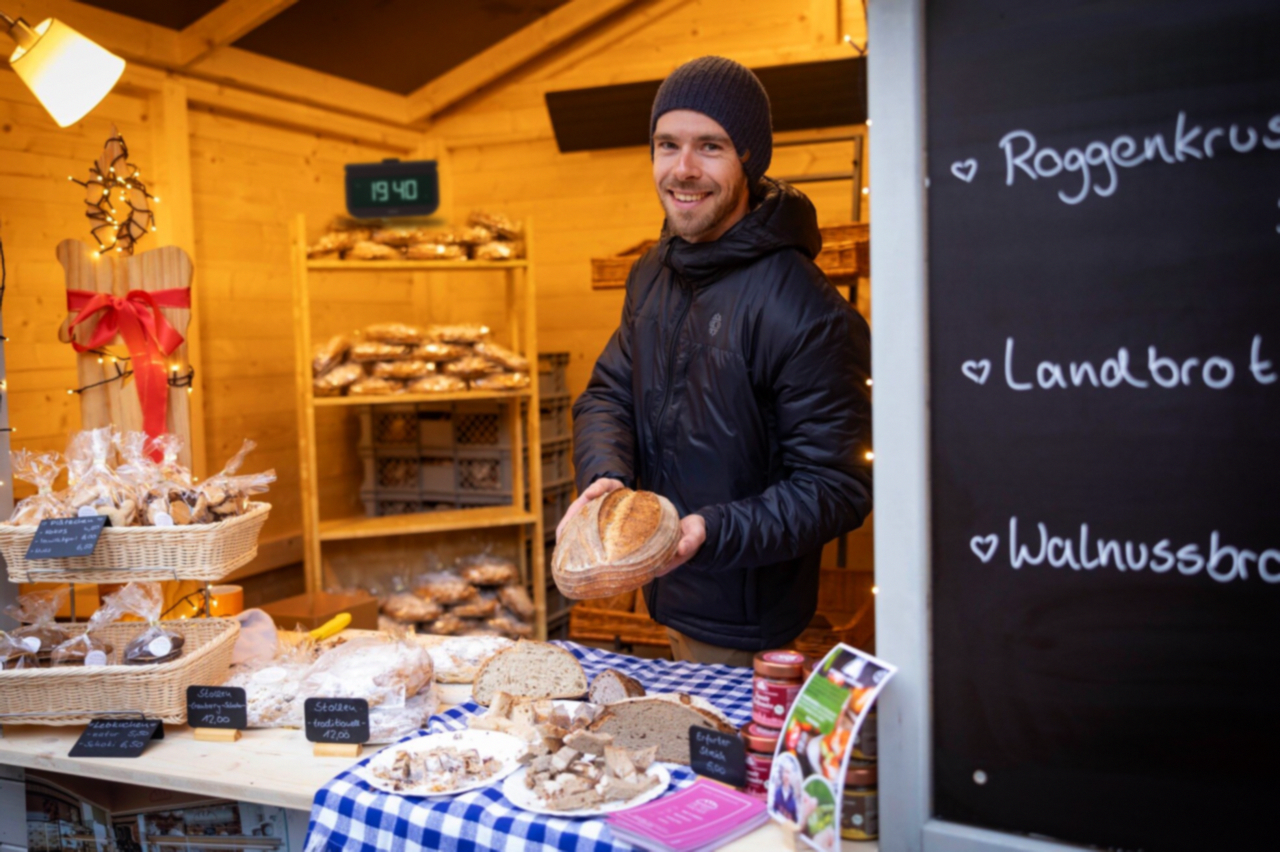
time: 19:40
